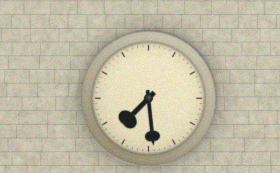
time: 7:29
